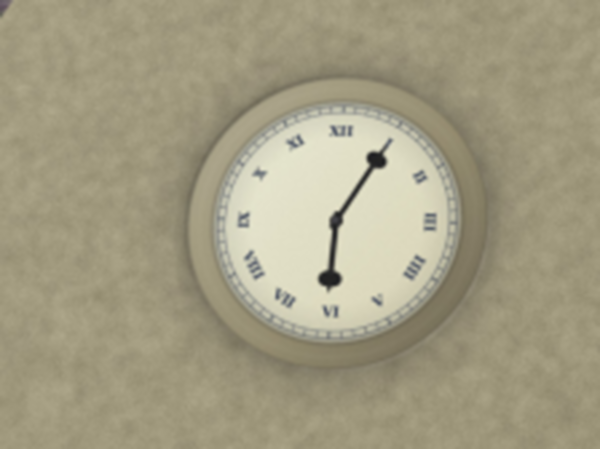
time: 6:05
